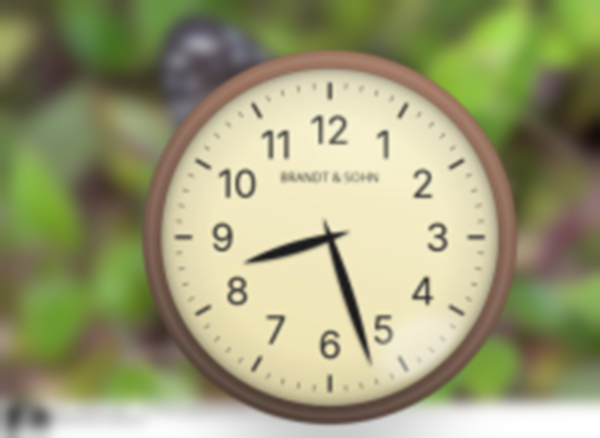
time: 8:27
